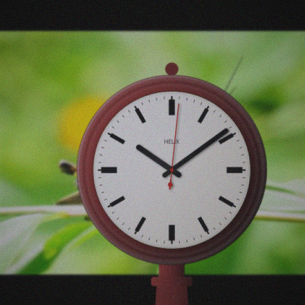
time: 10:09:01
